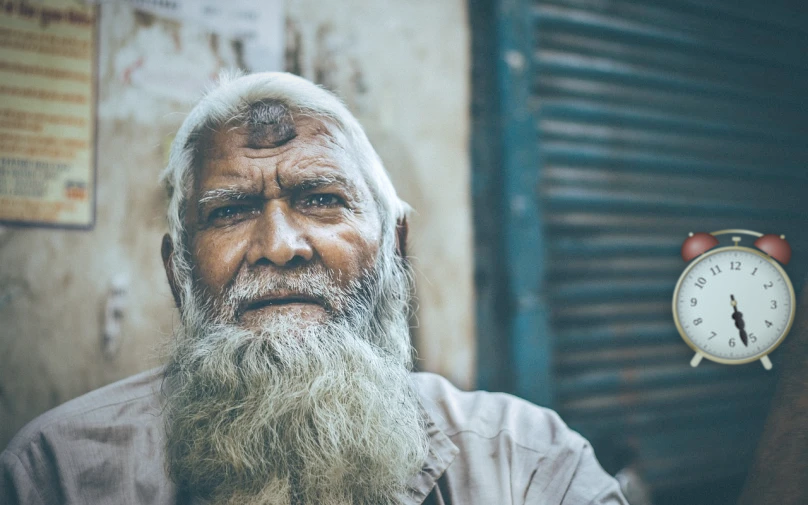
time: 5:27
